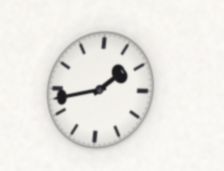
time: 1:43
